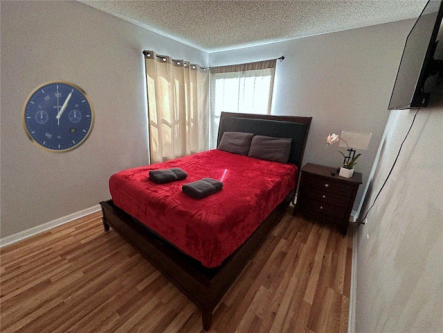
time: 1:05
